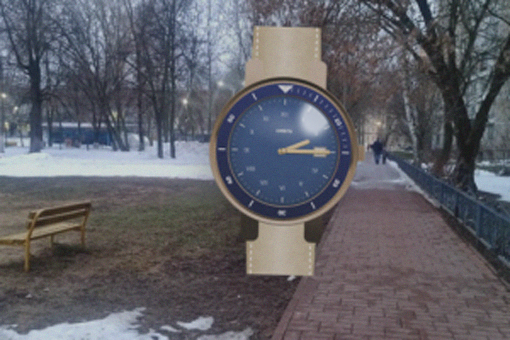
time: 2:15
